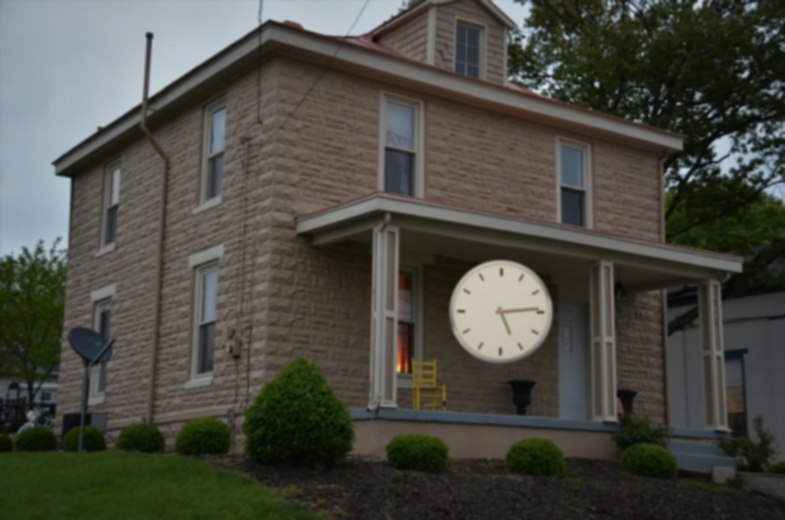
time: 5:14
